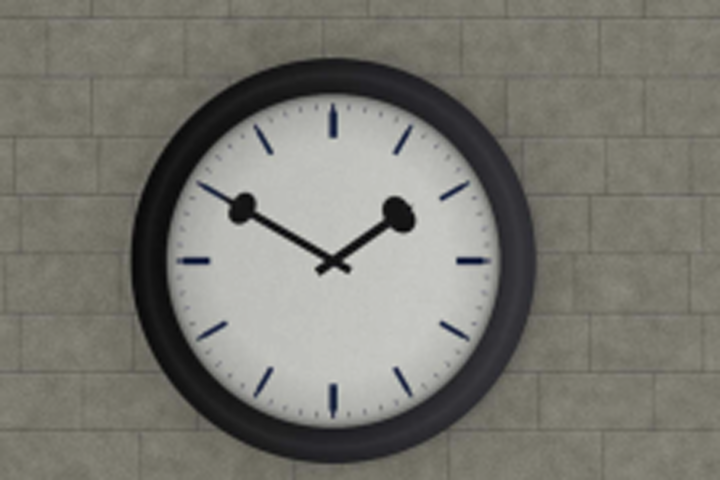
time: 1:50
